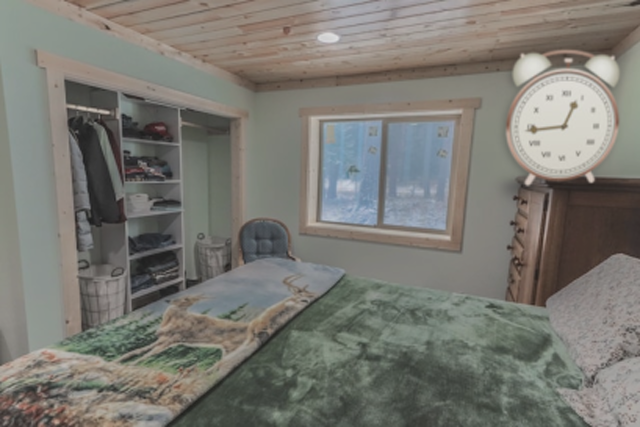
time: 12:44
